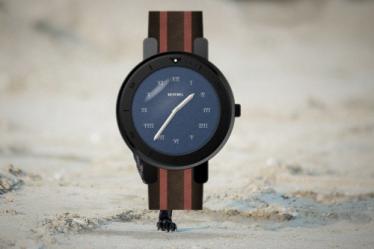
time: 1:36
